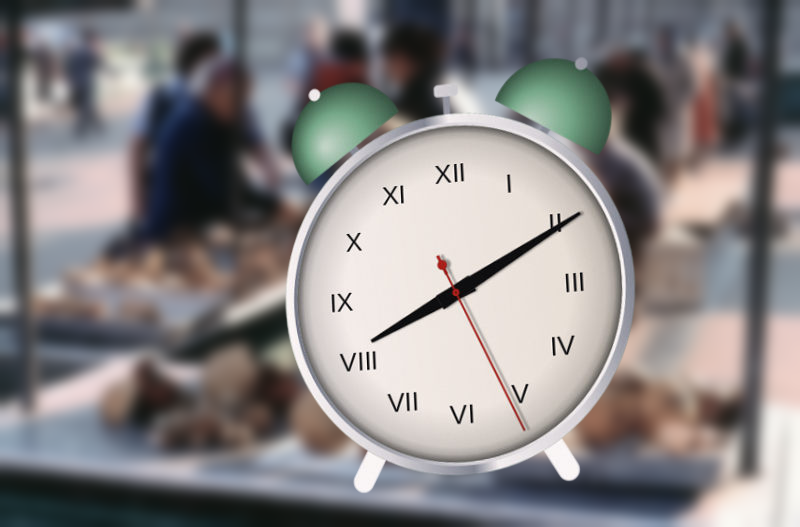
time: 8:10:26
